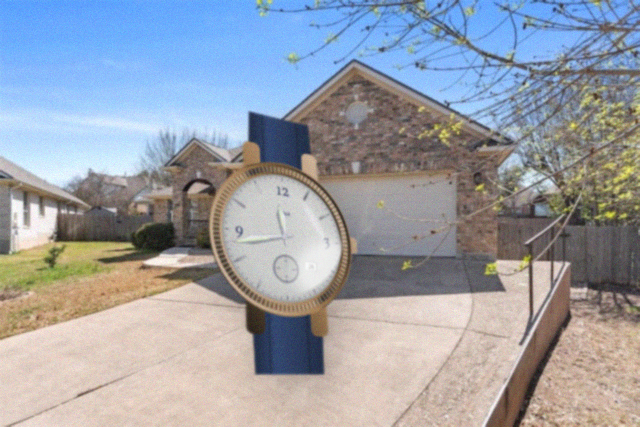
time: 11:43
